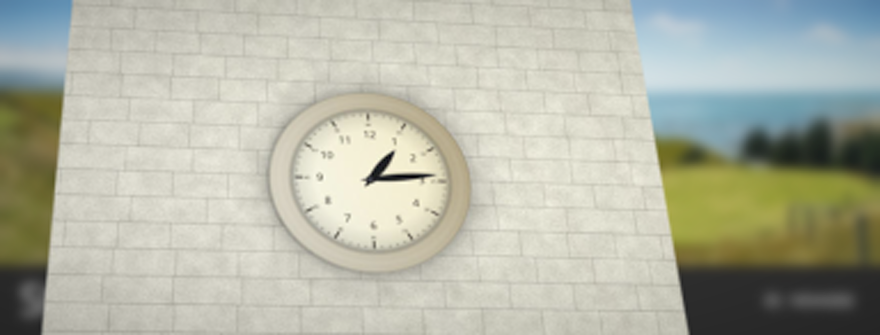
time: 1:14
